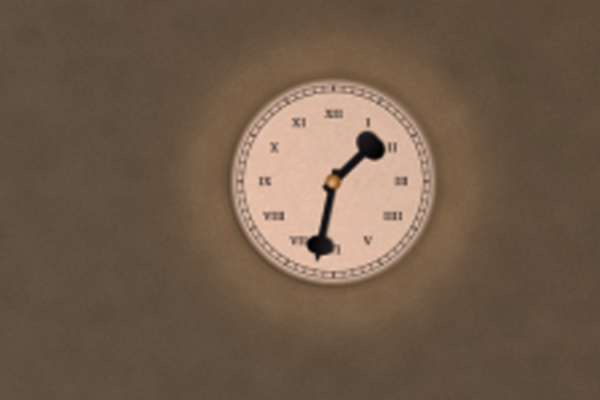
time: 1:32
